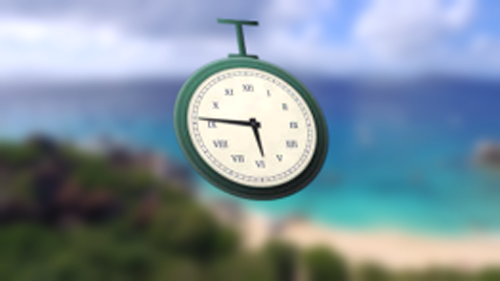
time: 5:46
